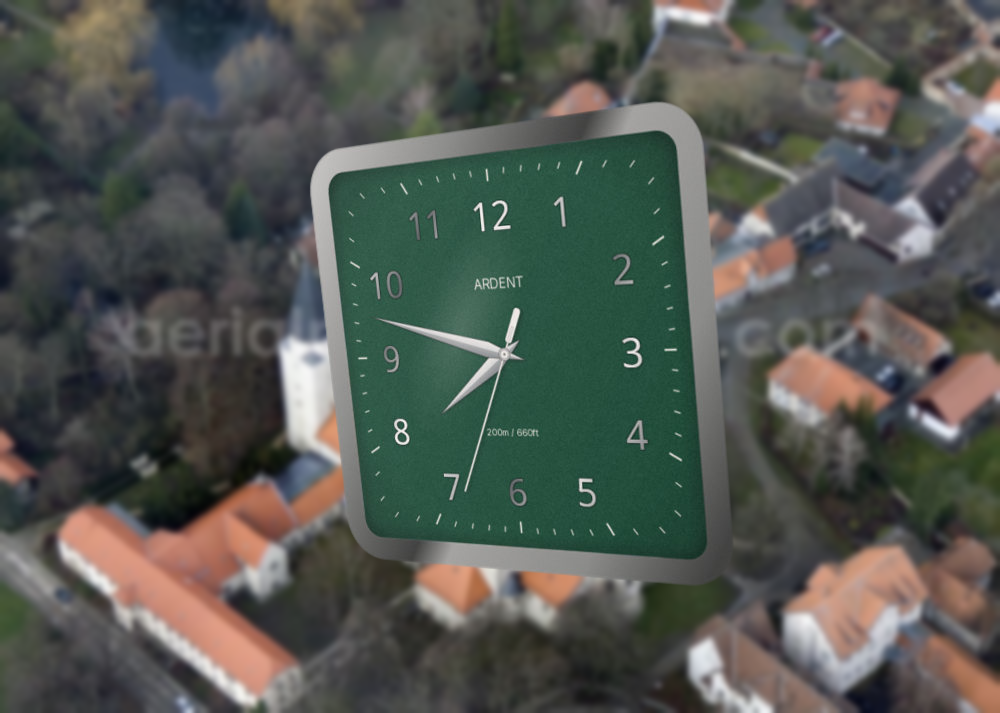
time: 7:47:34
